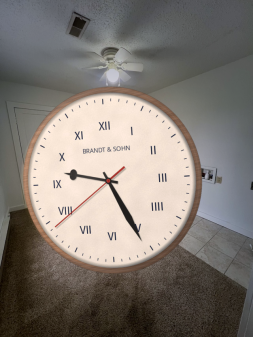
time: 9:25:39
